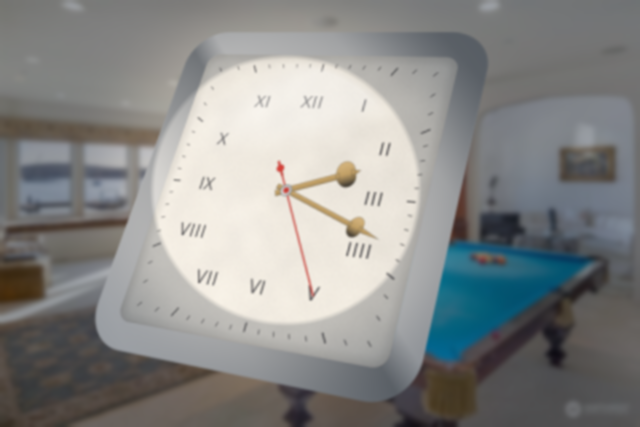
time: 2:18:25
